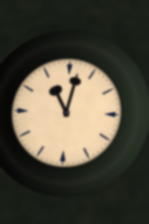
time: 11:02
